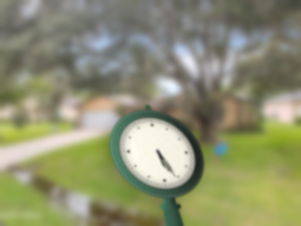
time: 5:26
